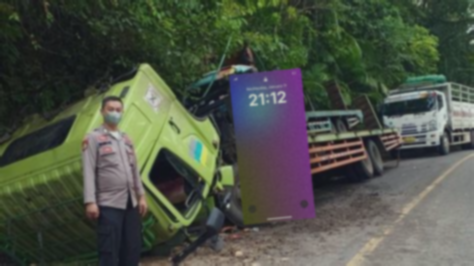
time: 21:12
